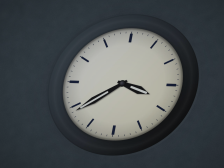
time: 3:39
